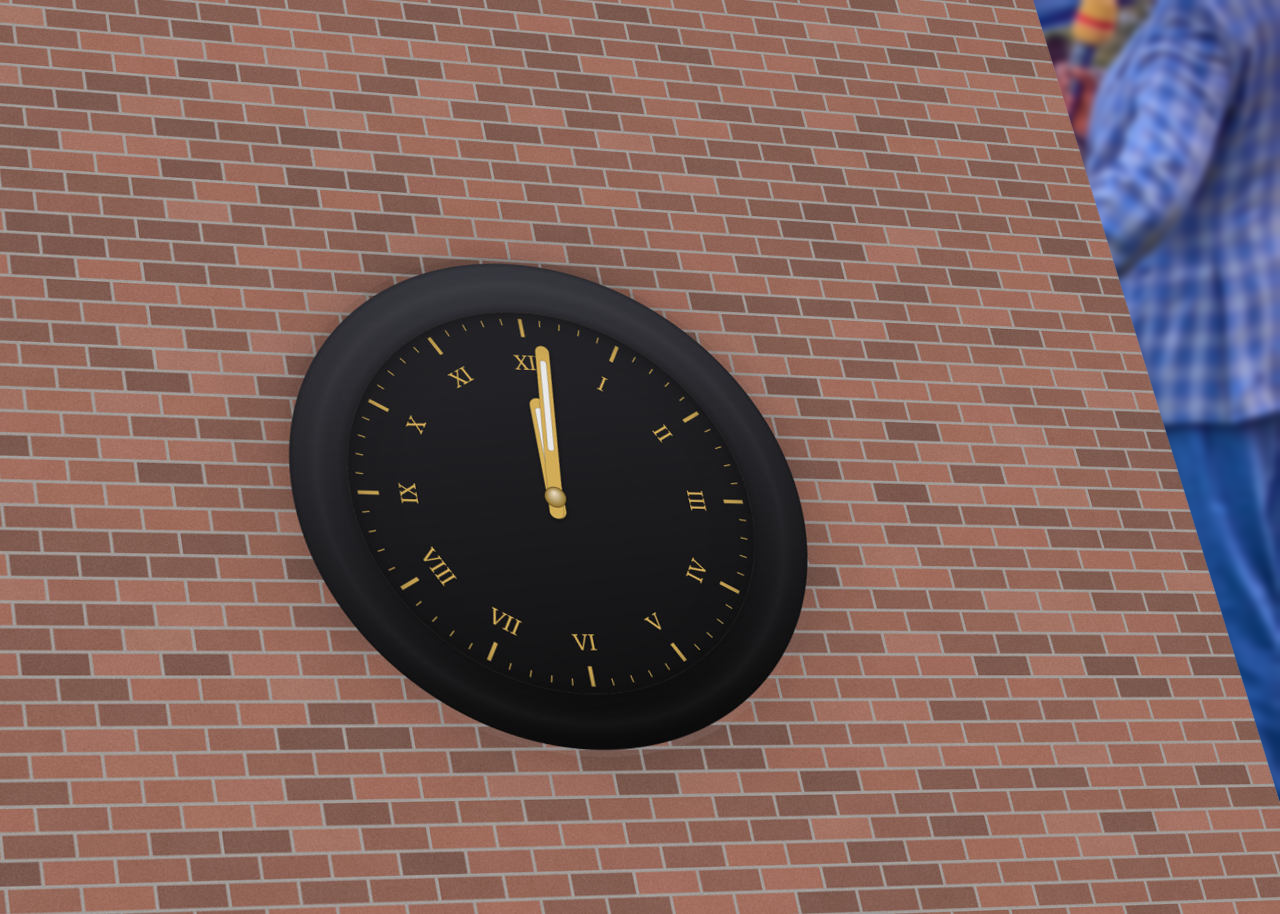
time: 12:01
